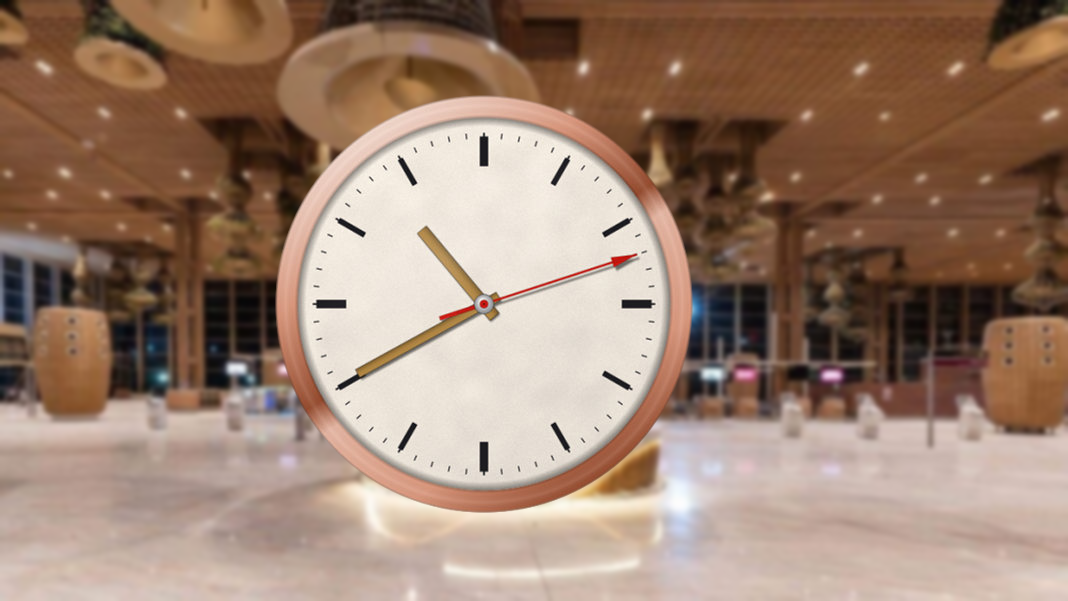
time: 10:40:12
